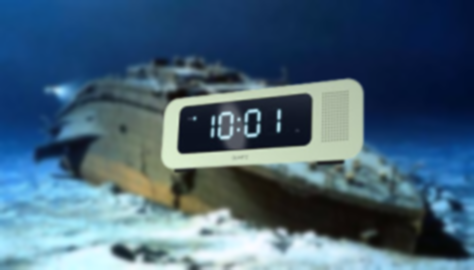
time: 10:01
